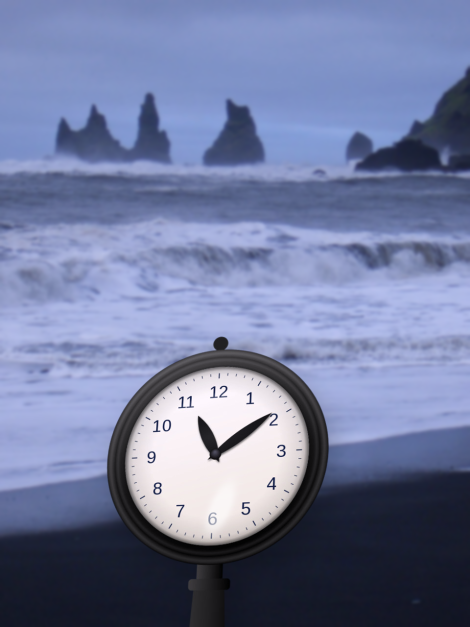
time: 11:09
